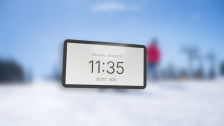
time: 11:35
